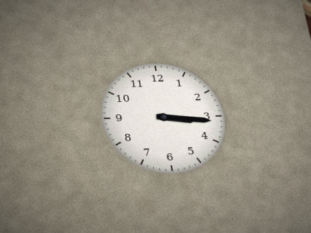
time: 3:16
